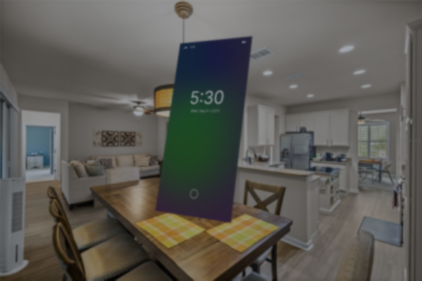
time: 5:30
